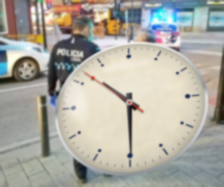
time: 10:29:52
